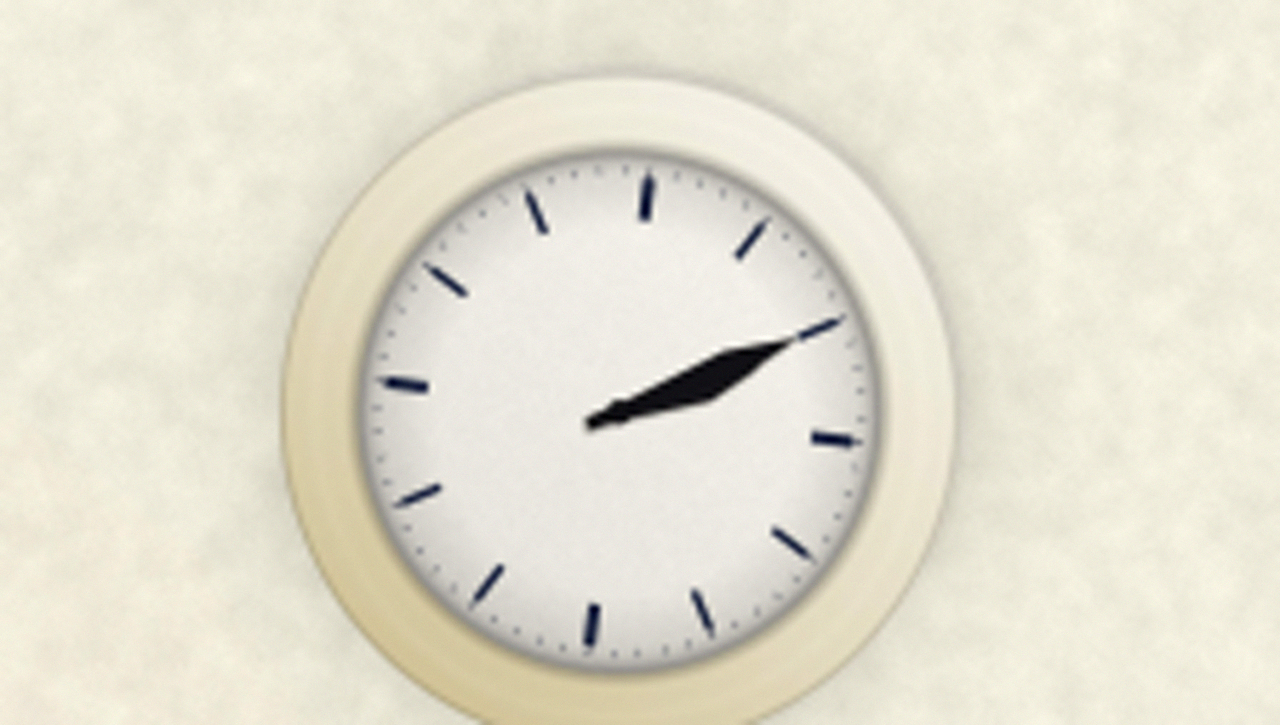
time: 2:10
